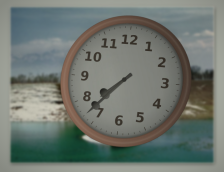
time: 7:37
